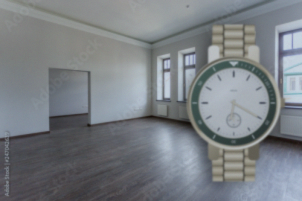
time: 6:20
